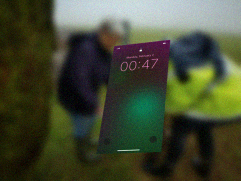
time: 0:47
